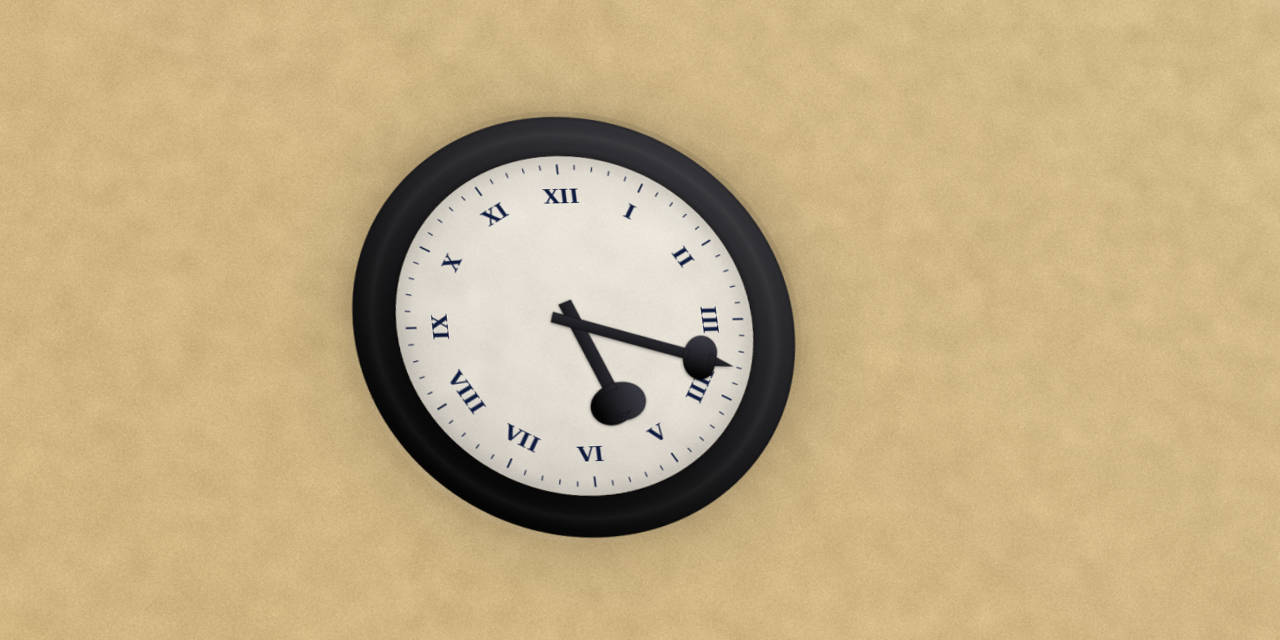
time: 5:18
